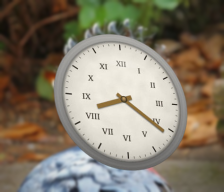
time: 8:21
